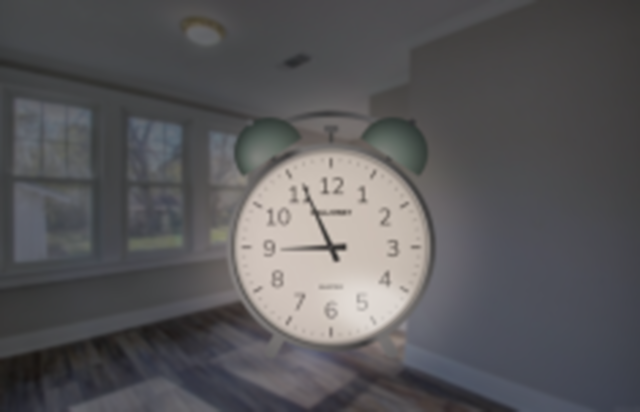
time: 8:56
